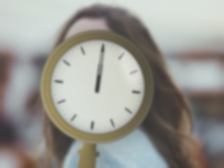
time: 12:00
